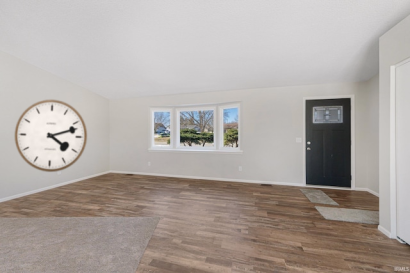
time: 4:12
